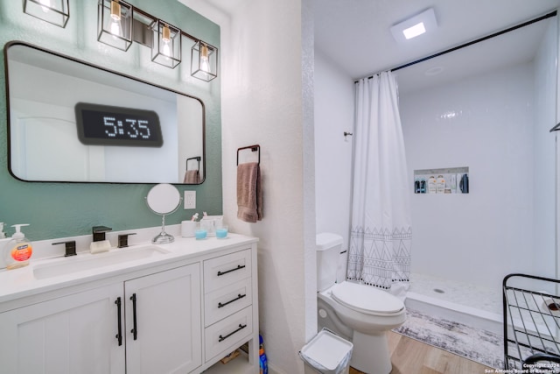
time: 5:35
